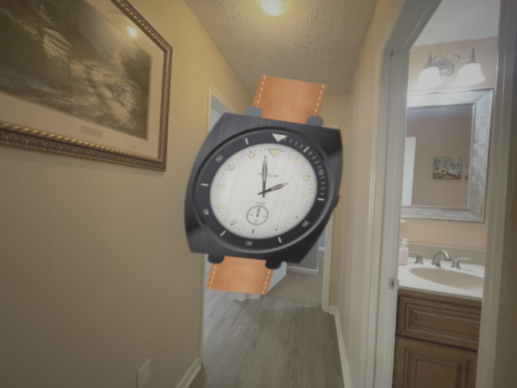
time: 1:58
